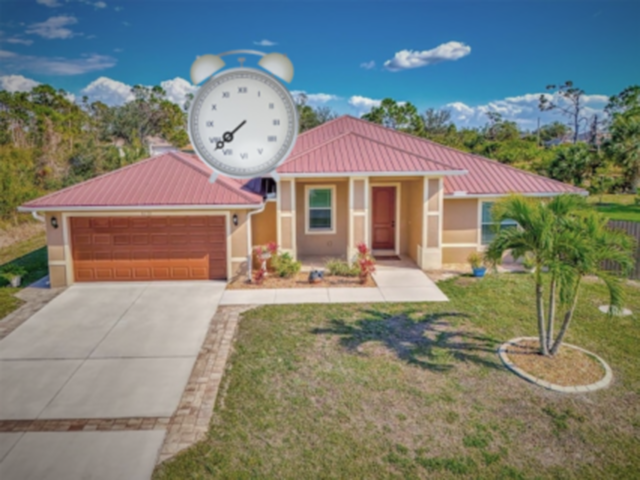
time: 7:38
